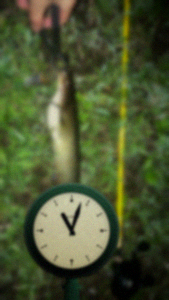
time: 11:03
